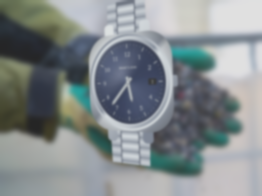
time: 5:37
